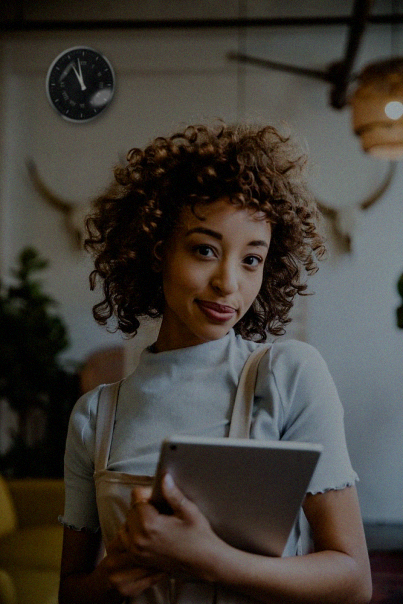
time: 10:58
